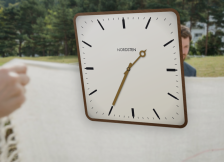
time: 1:35
